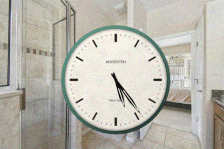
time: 5:24
